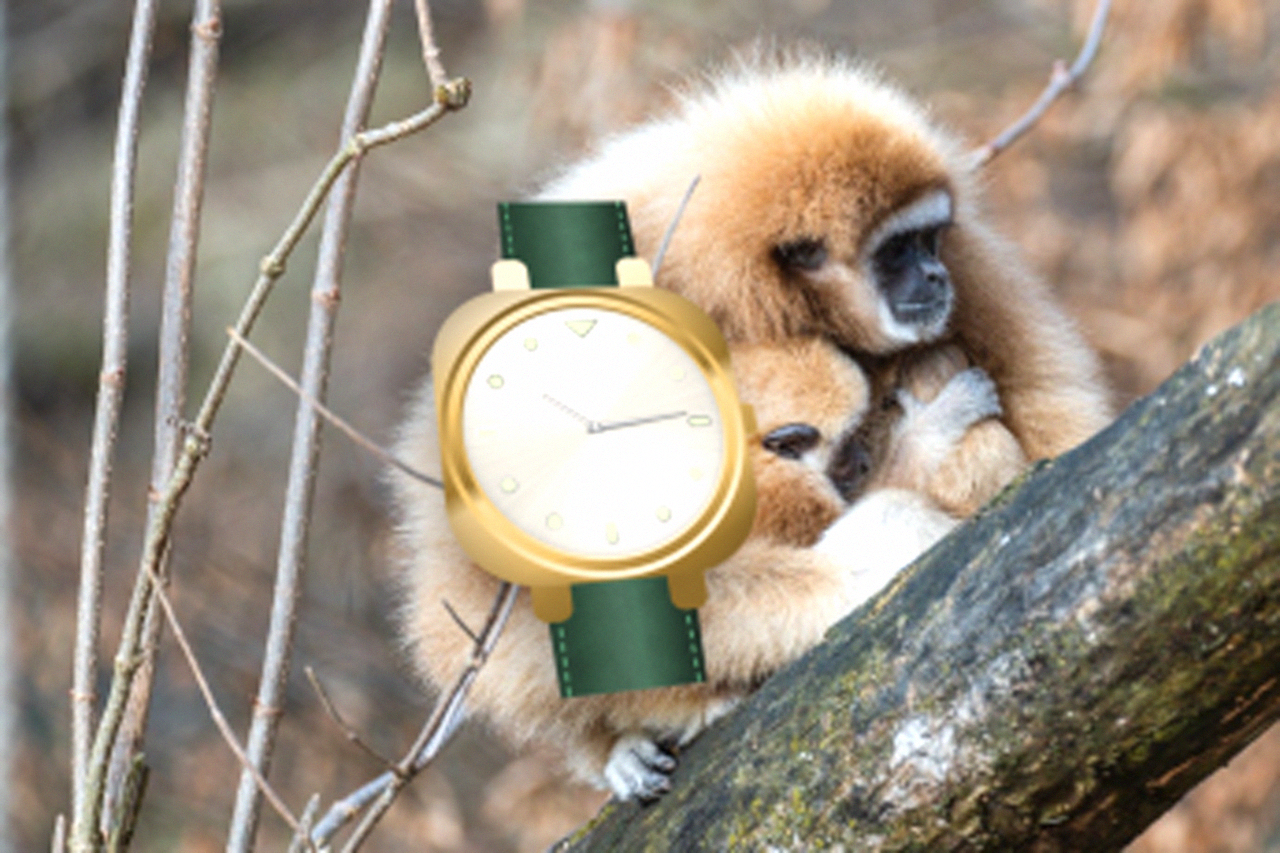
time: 10:14
